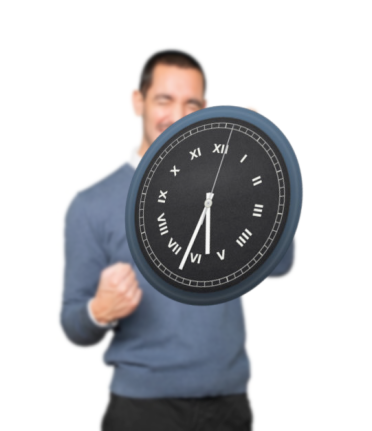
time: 5:32:01
